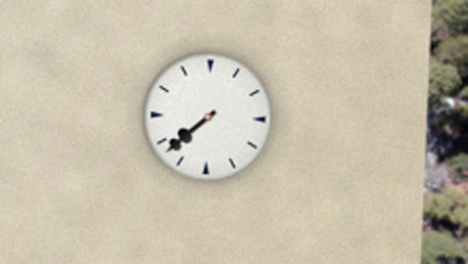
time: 7:38
